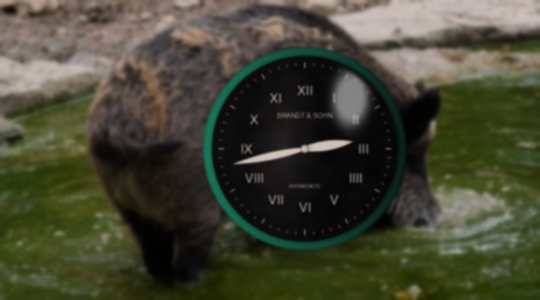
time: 2:43
